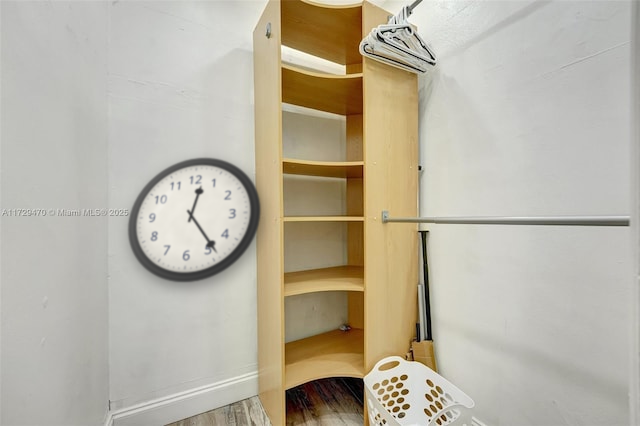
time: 12:24
